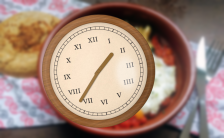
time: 1:37
